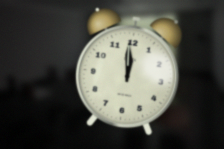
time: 11:59
